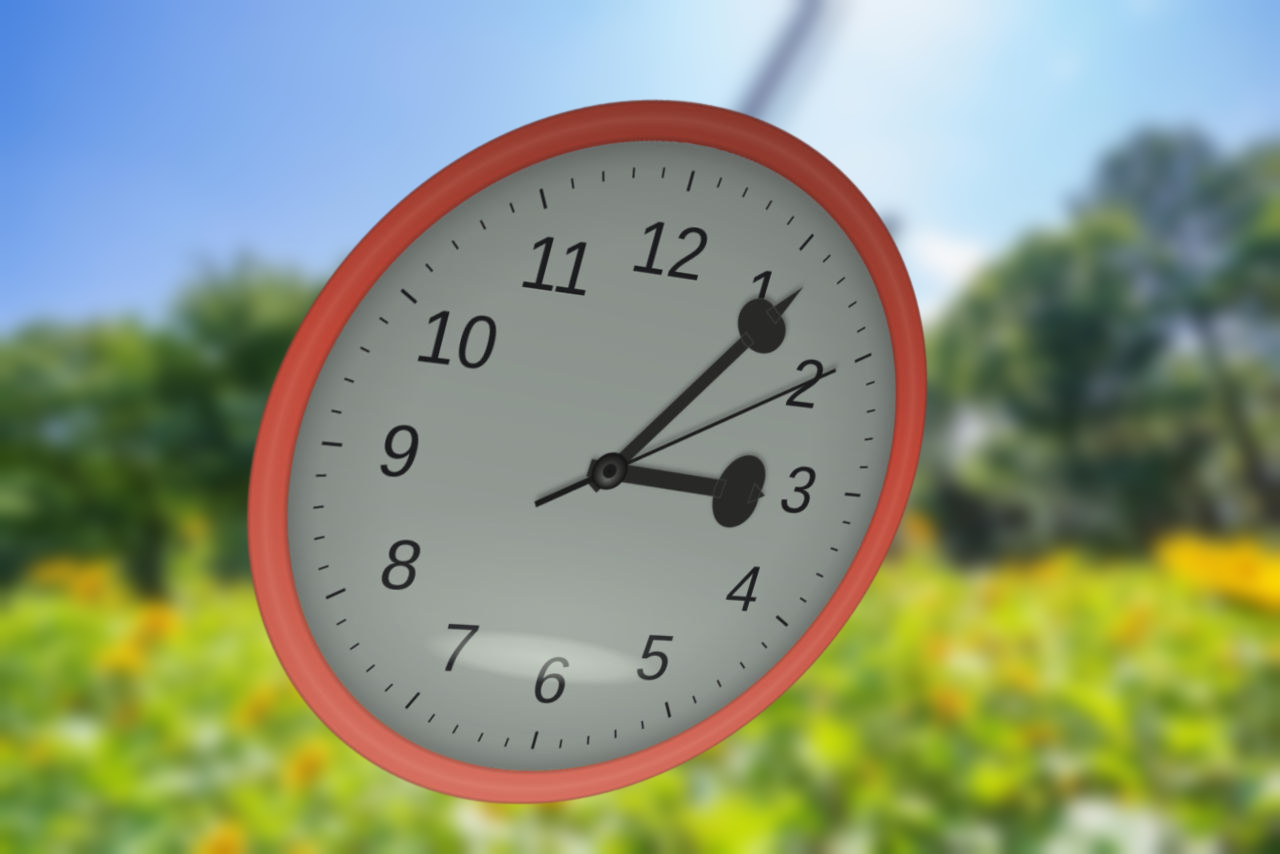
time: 3:06:10
